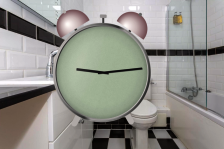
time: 9:14
